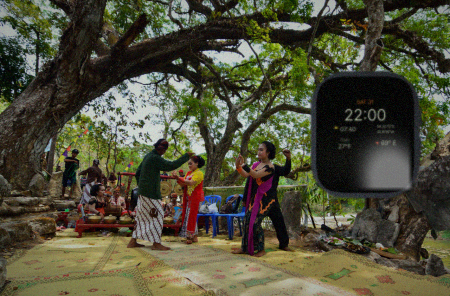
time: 22:00
